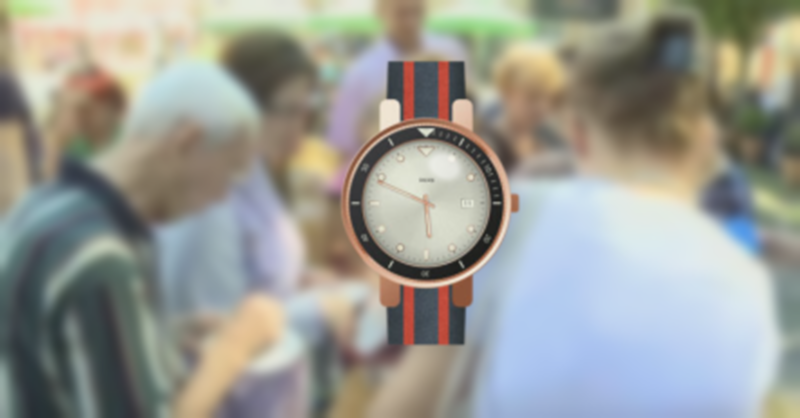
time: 5:49
